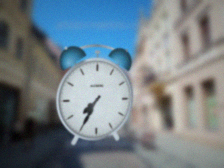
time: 7:35
